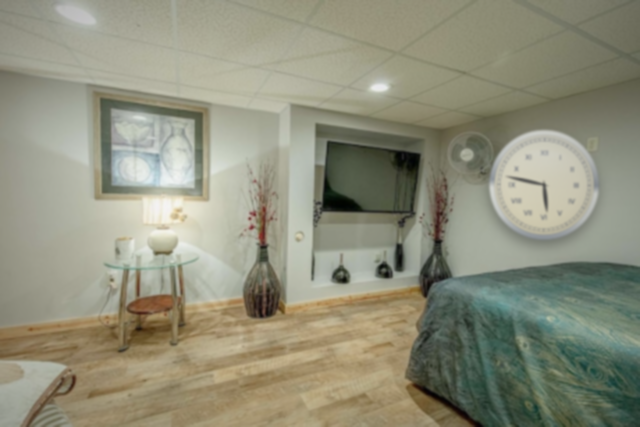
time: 5:47
